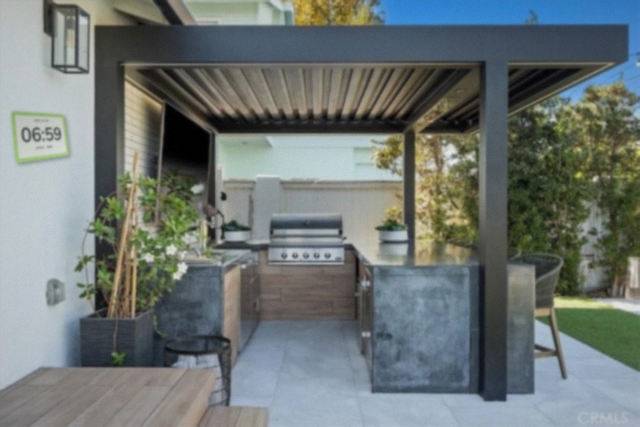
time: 6:59
